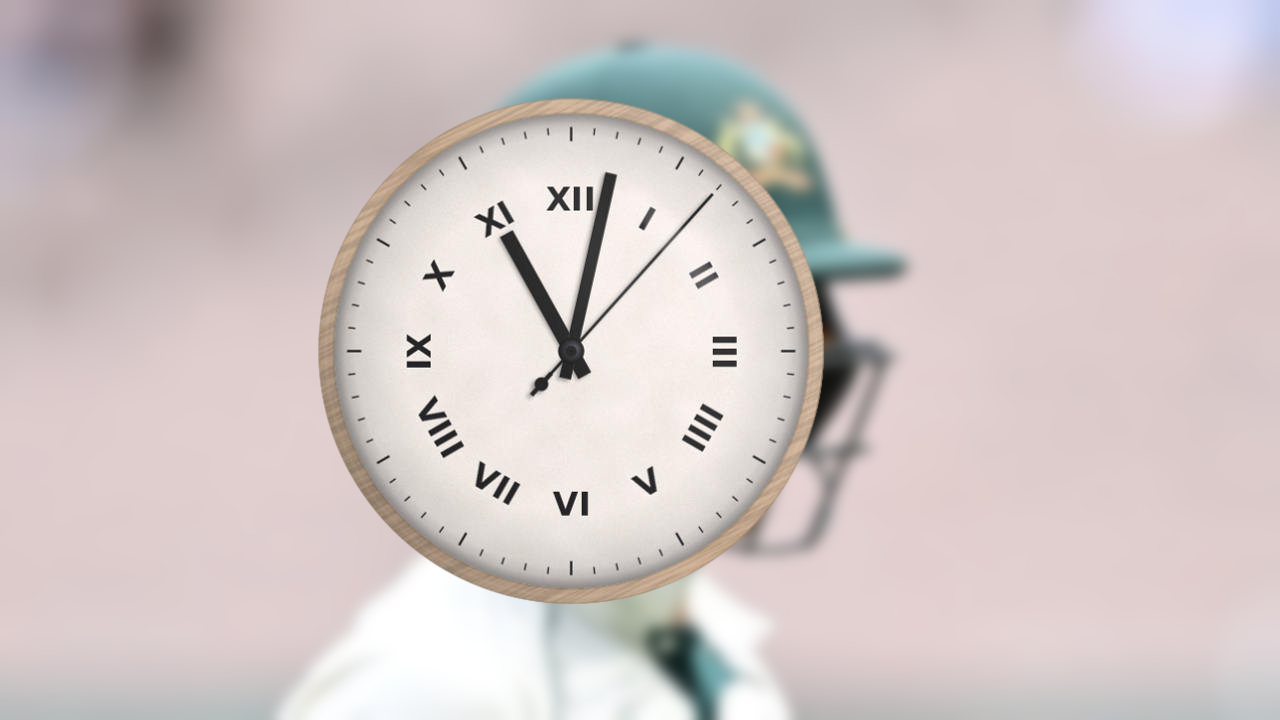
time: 11:02:07
